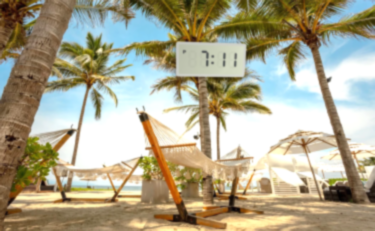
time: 7:11
